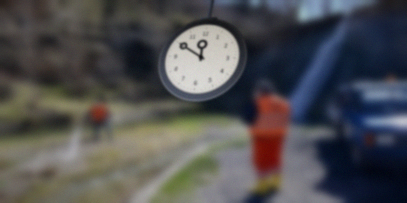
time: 11:50
